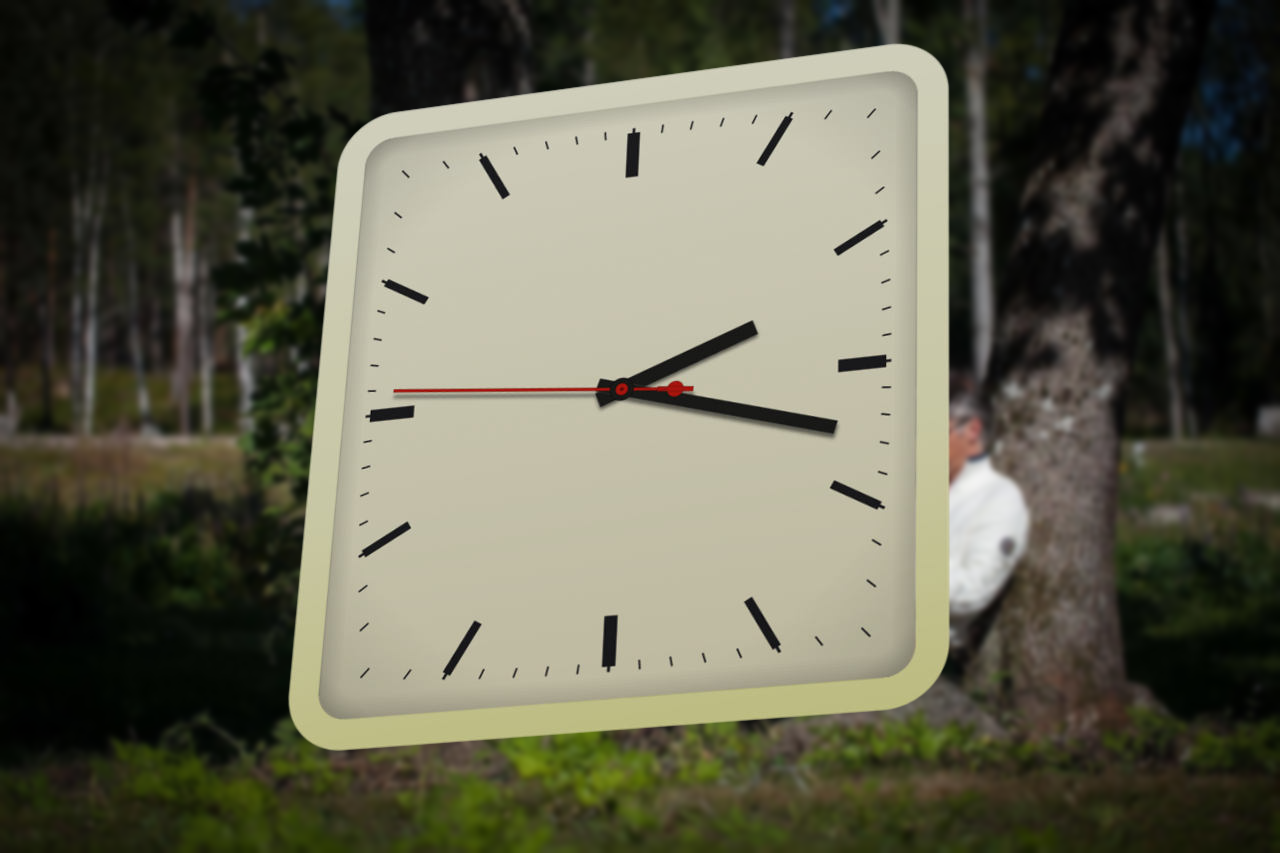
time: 2:17:46
